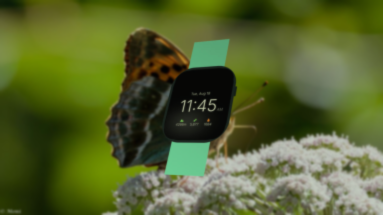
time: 11:45
